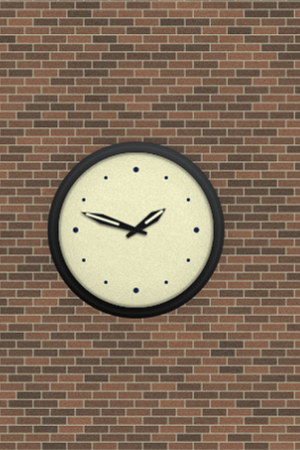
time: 1:48
